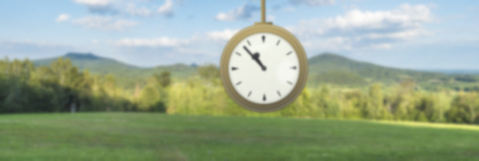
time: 10:53
